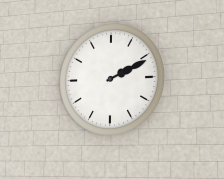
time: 2:11
